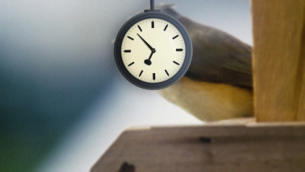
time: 6:53
